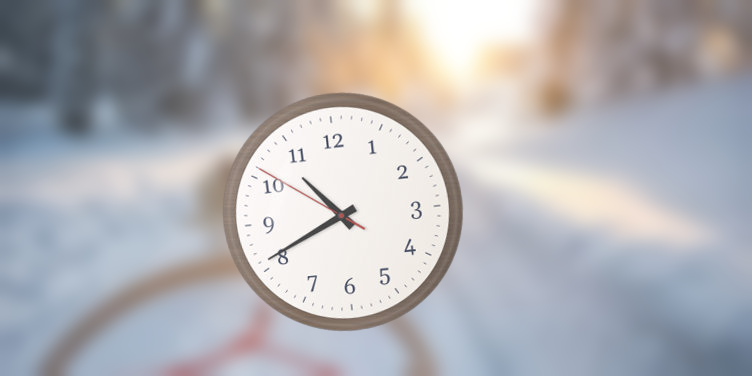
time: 10:40:51
